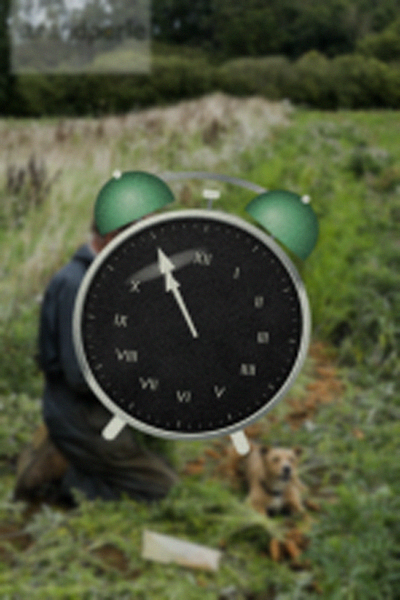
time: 10:55
